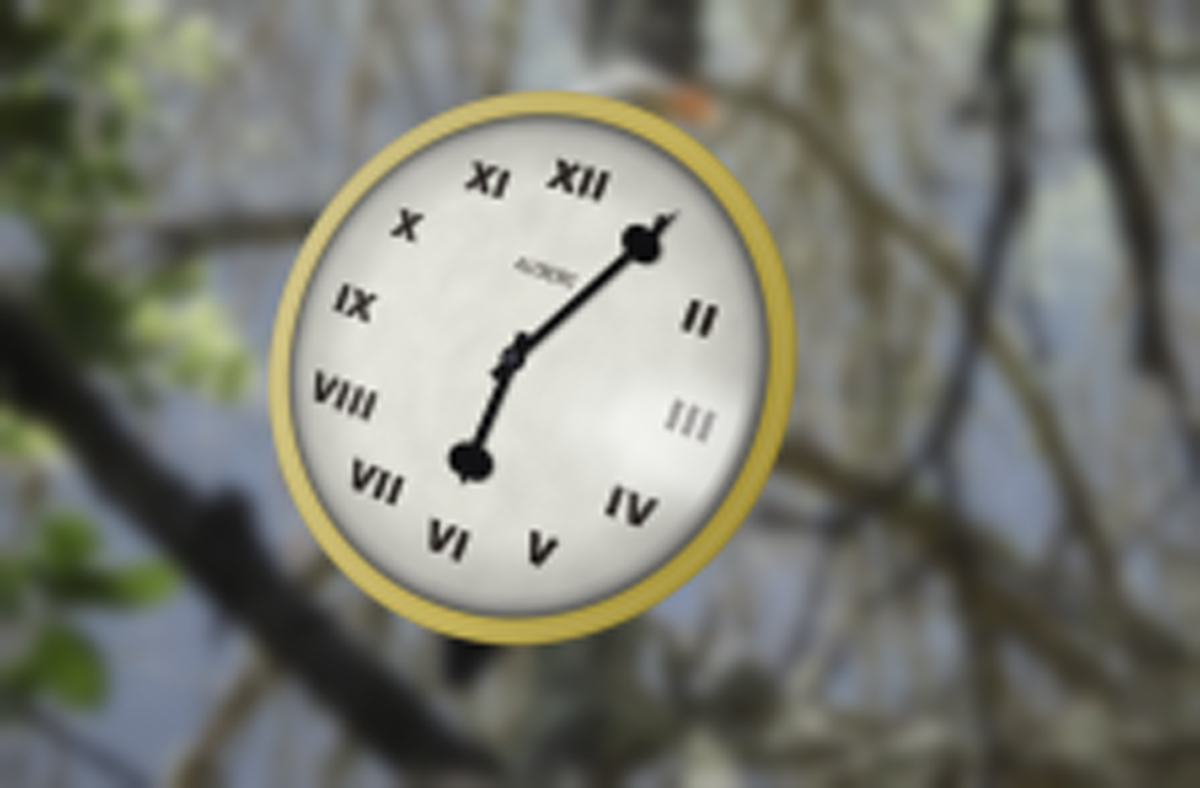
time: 6:05
